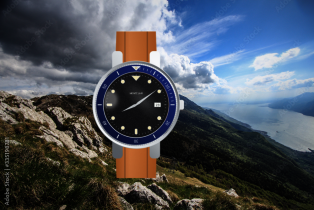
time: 8:09
